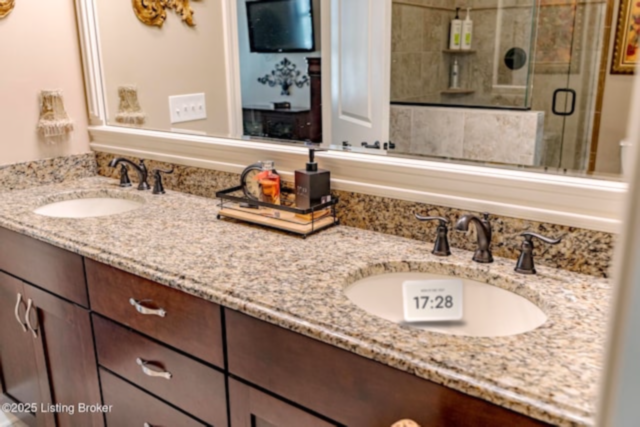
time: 17:28
